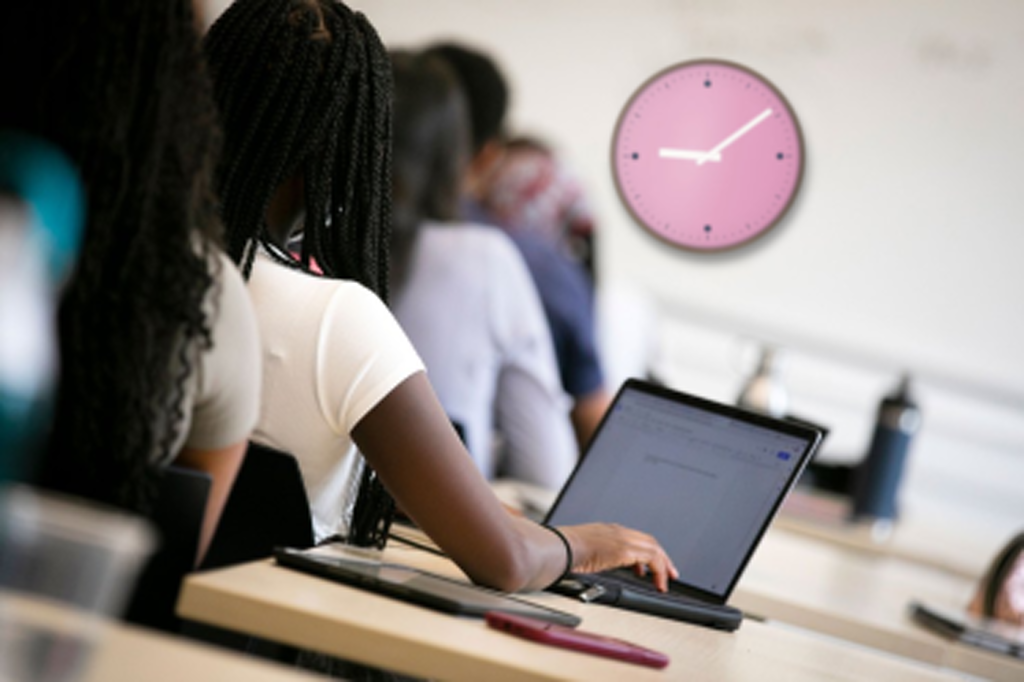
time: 9:09
